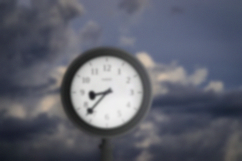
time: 8:37
